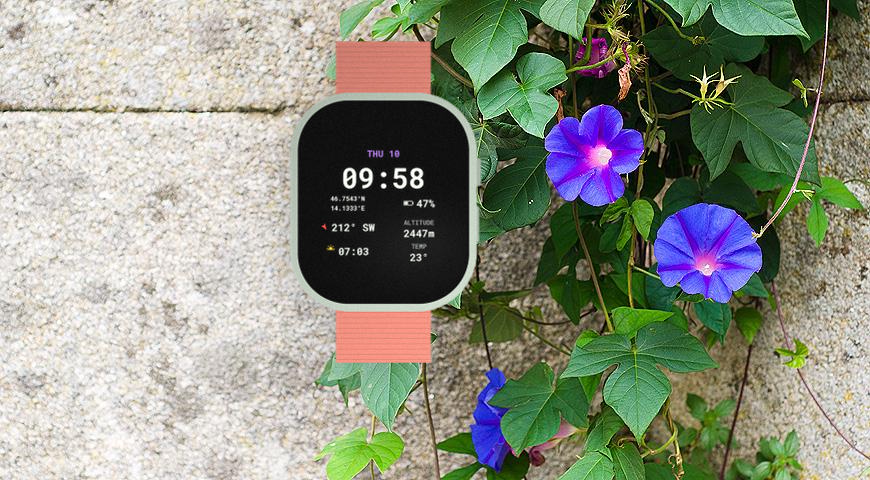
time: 9:58
